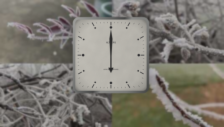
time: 6:00
